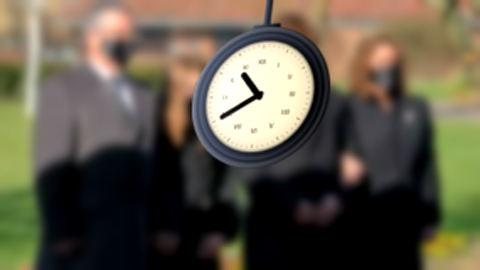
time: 10:40
